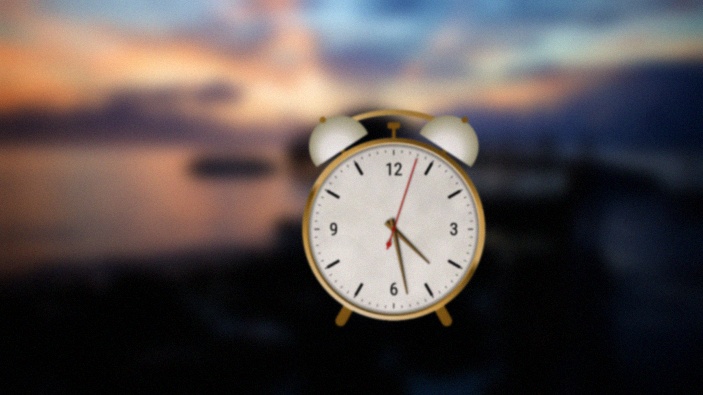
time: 4:28:03
